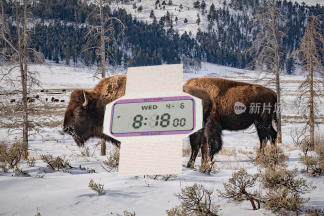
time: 8:18:00
